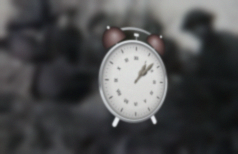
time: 1:08
